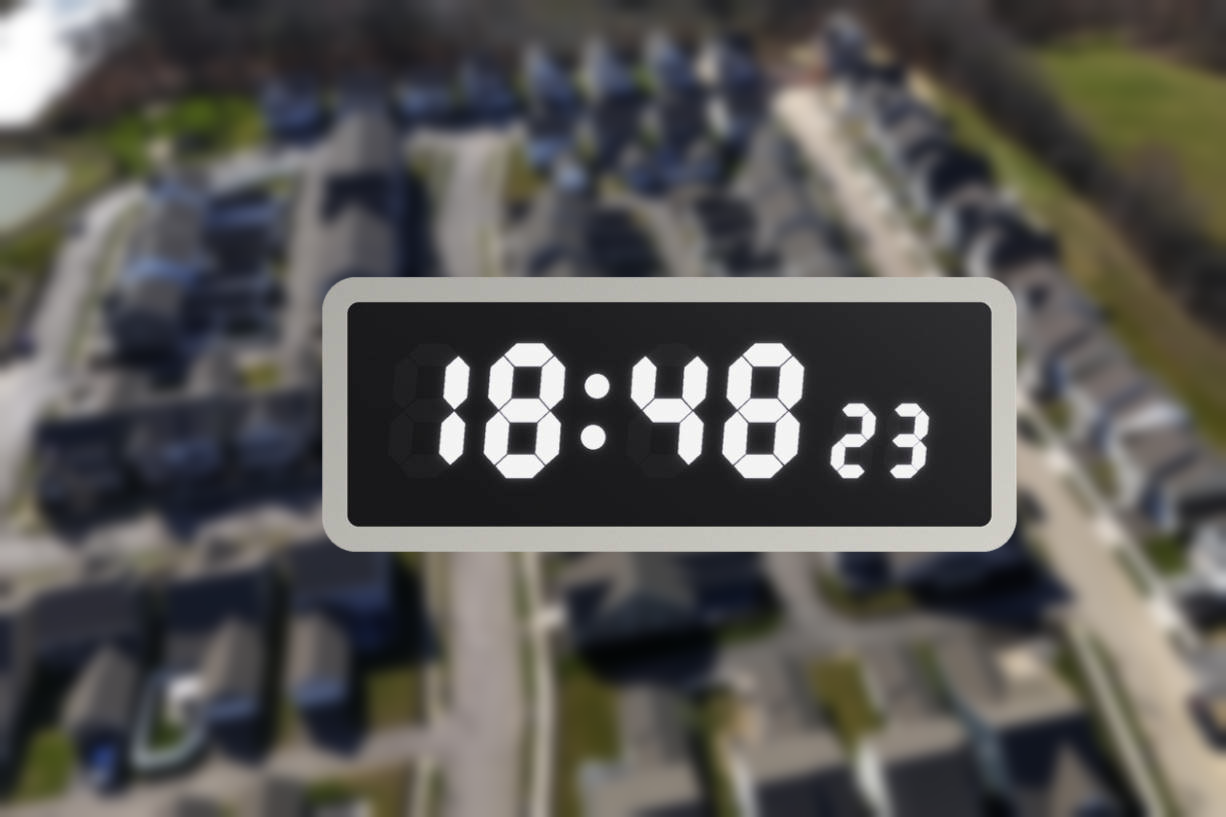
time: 18:48:23
